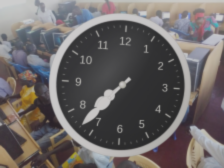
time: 7:37
